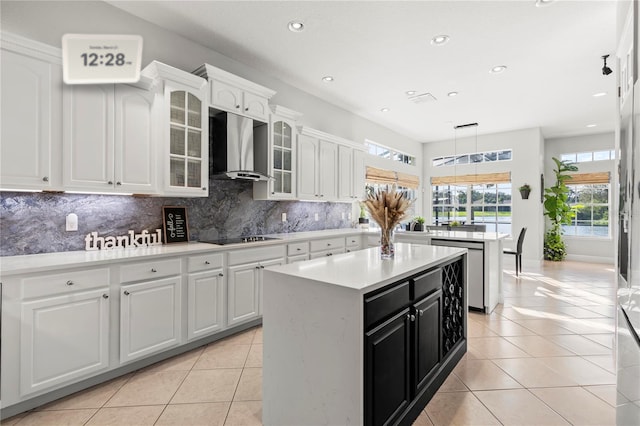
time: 12:28
